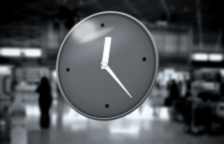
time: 12:24
